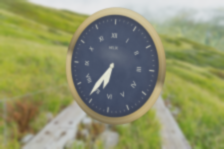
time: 6:36
